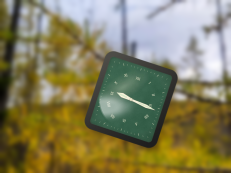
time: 9:16
